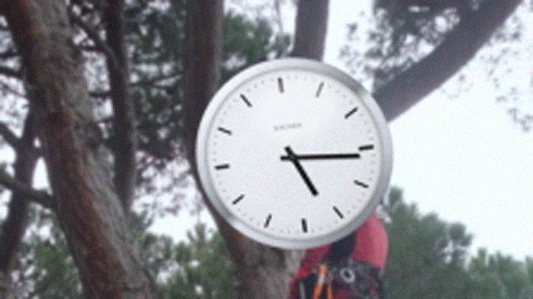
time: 5:16
